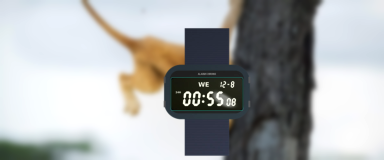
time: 0:55:08
